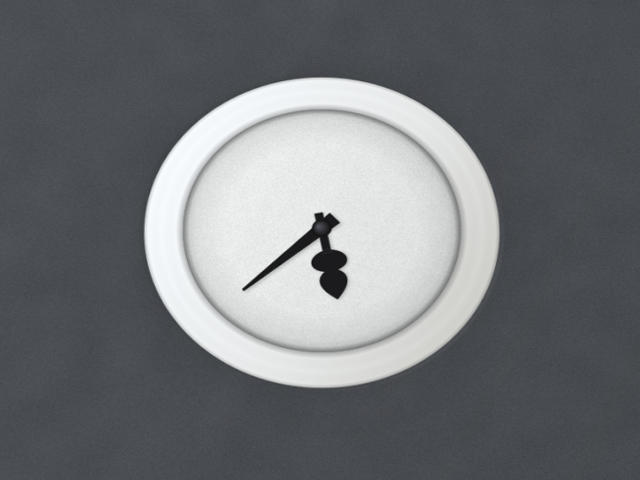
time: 5:38
